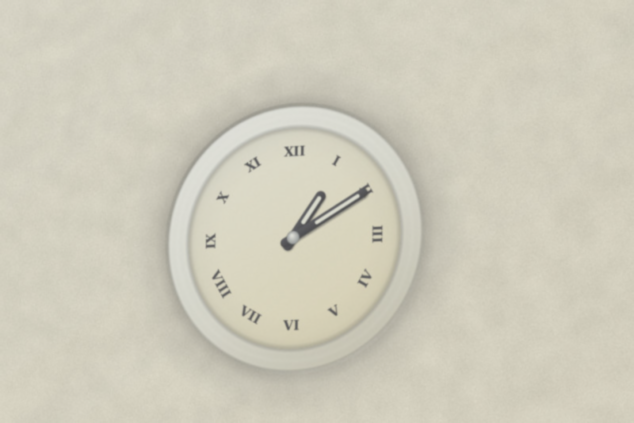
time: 1:10
